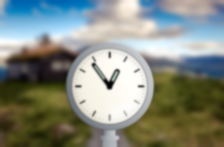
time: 12:54
